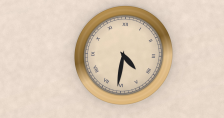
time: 4:31
